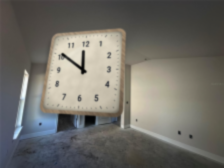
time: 11:51
